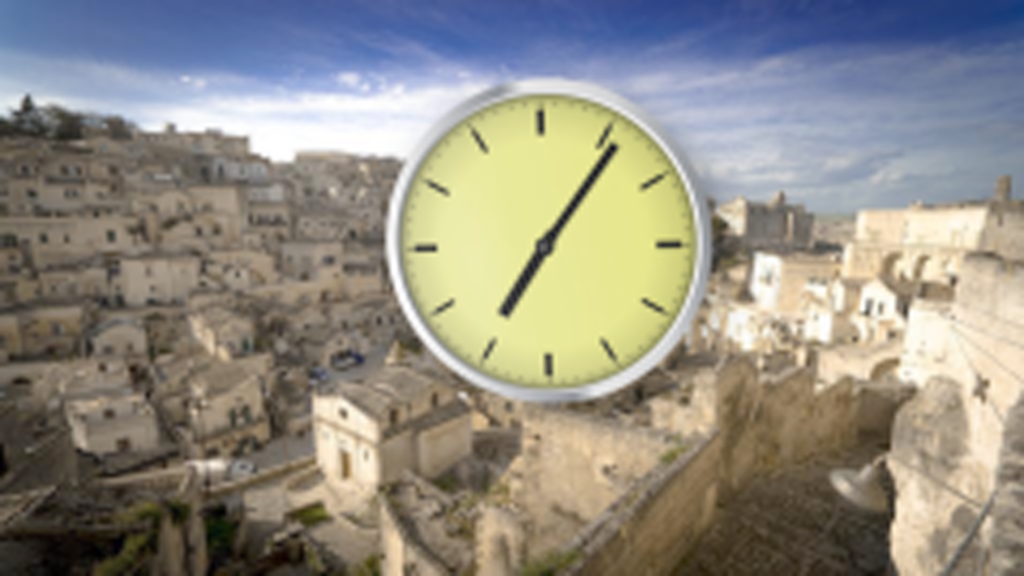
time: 7:06
